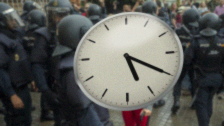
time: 5:20
